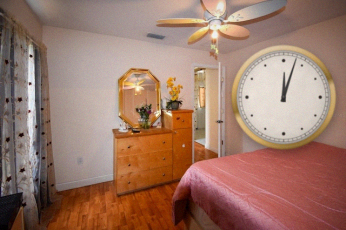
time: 12:03
